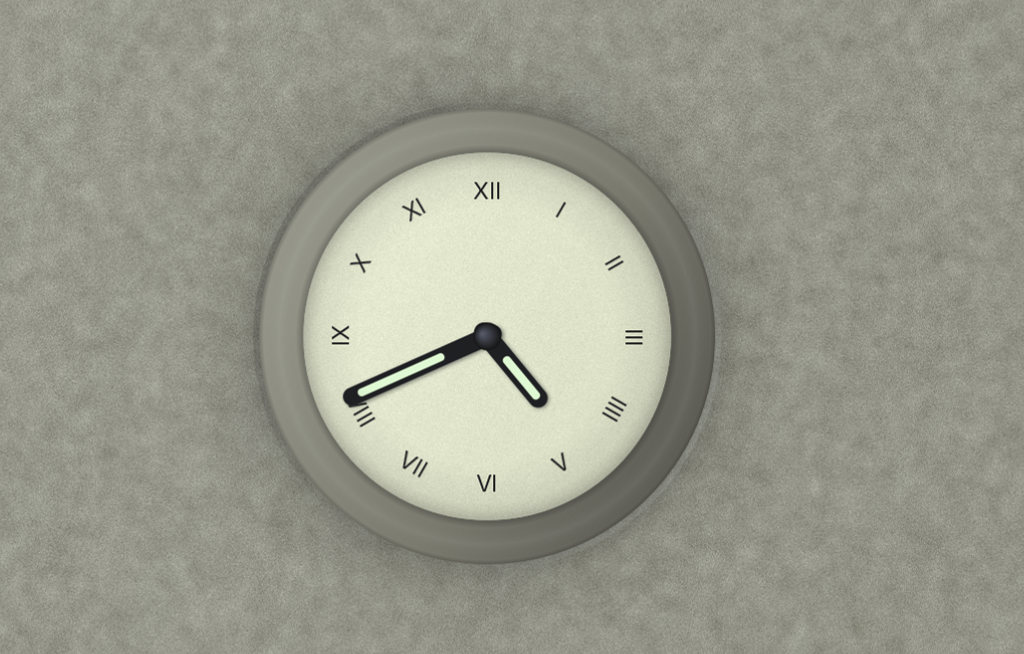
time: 4:41
